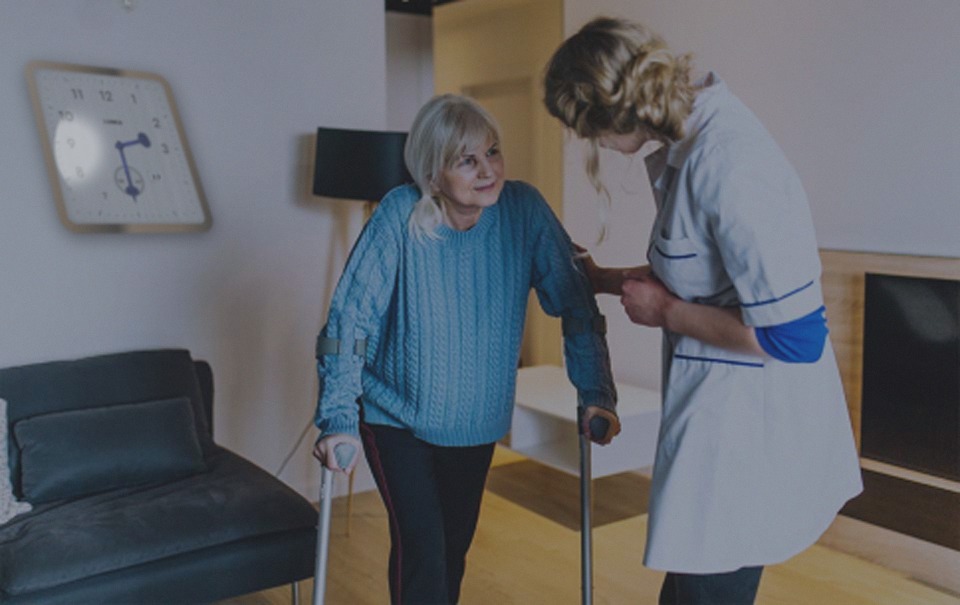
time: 2:30
